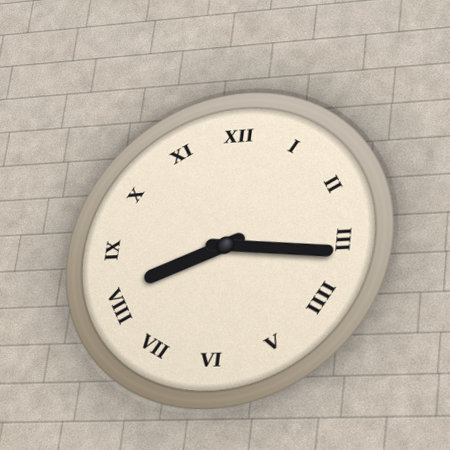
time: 8:16
